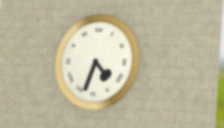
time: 4:33
